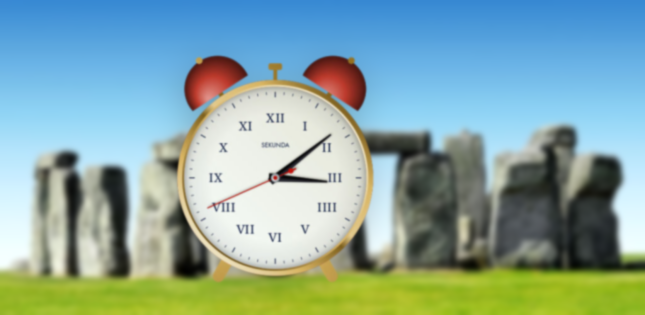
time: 3:08:41
